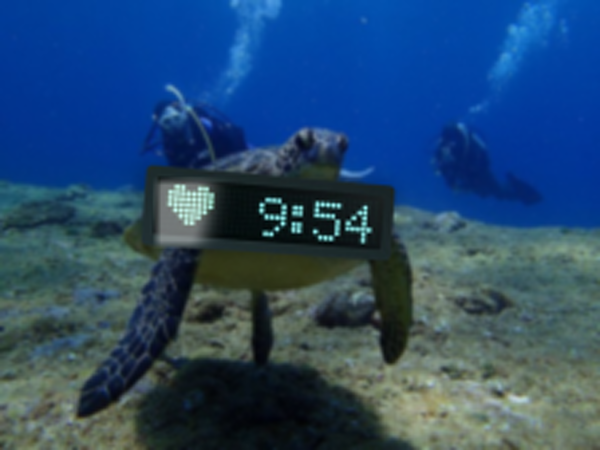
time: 9:54
